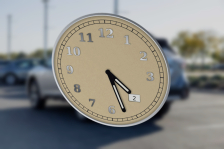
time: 4:27
